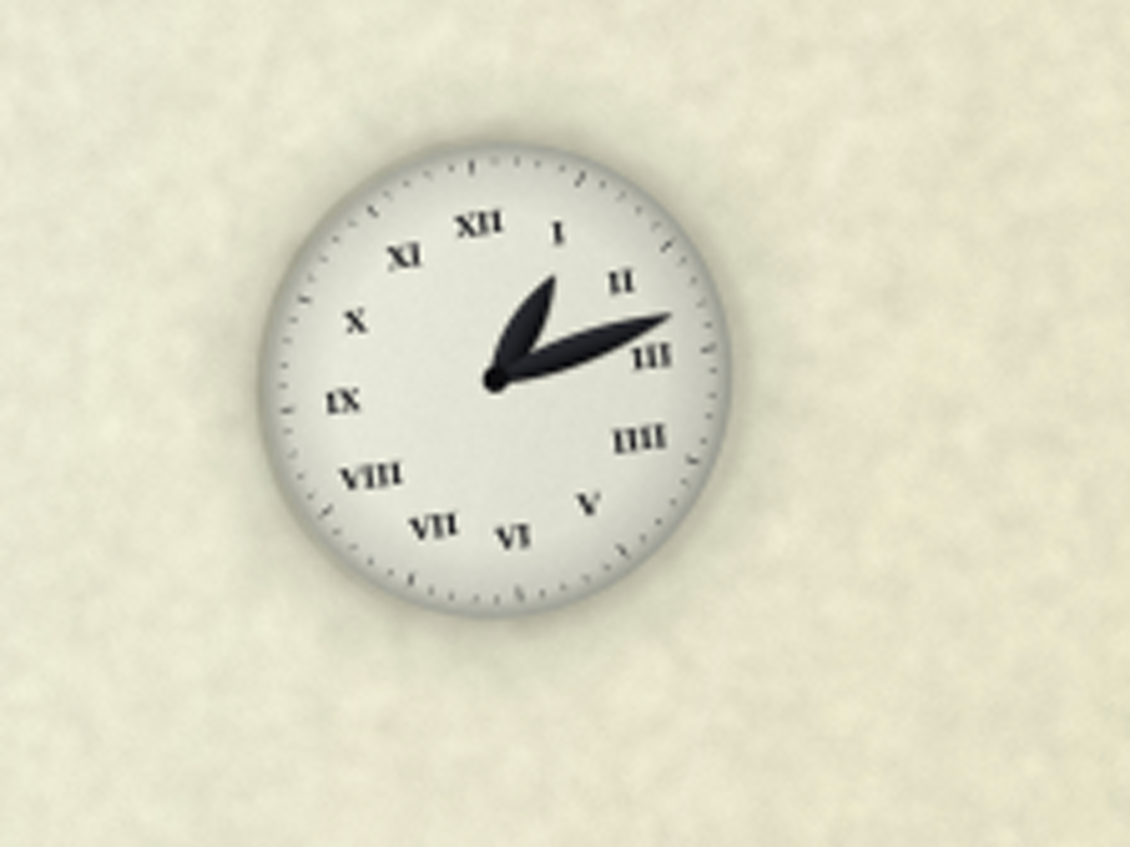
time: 1:13
